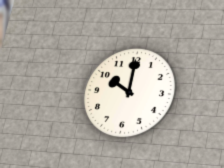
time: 10:00
